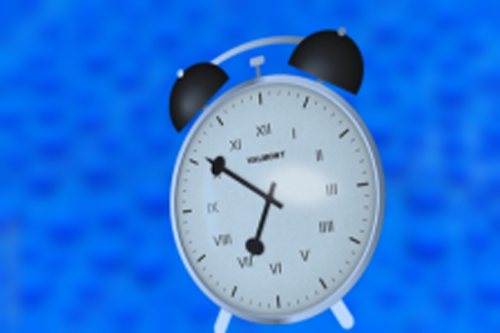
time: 6:51
